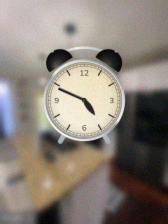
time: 4:49
